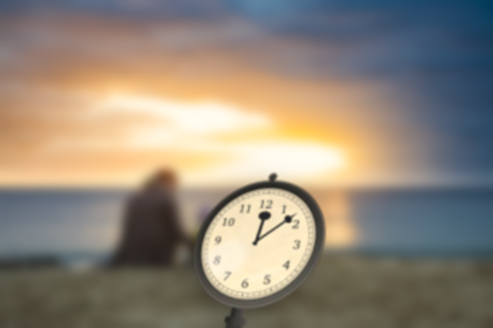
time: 12:08
